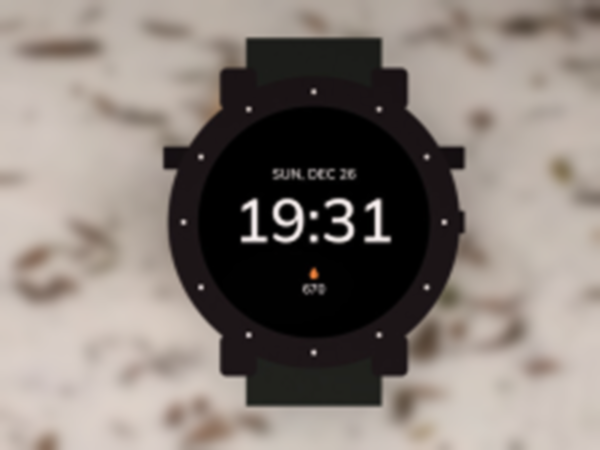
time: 19:31
